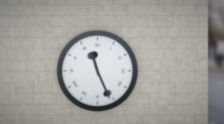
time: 11:26
